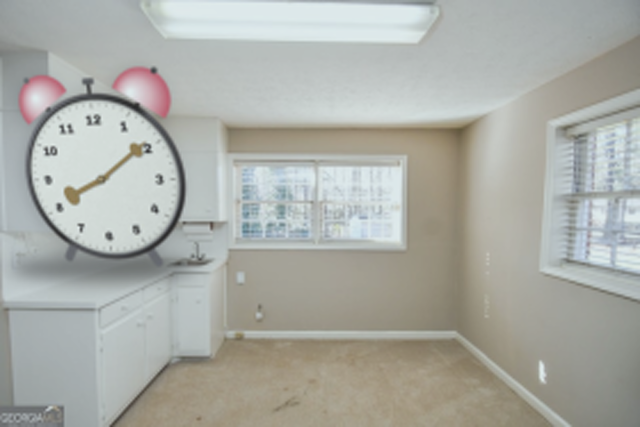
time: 8:09
